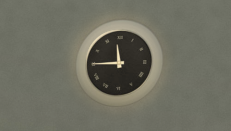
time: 11:45
